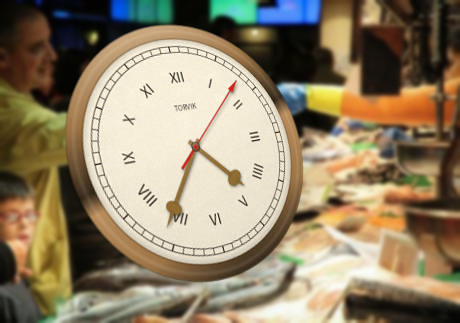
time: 4:36:08
